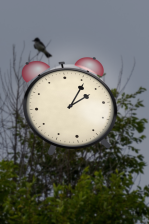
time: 2:06
